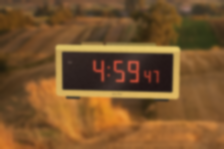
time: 4:59:47
